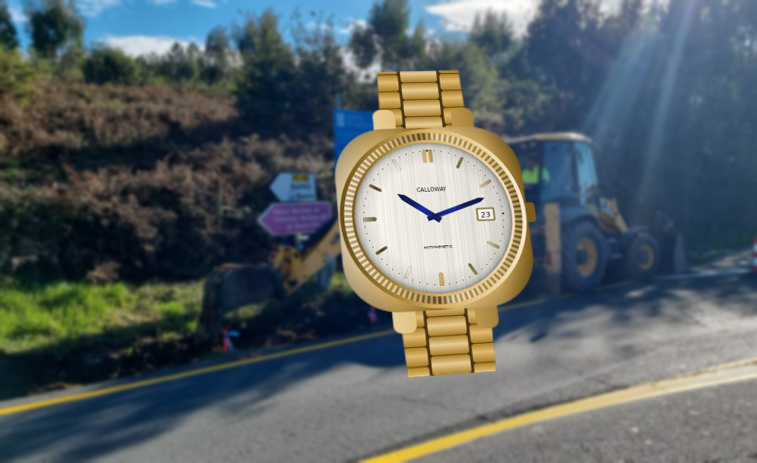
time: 10:12
